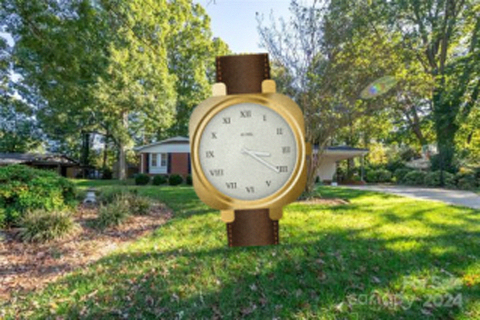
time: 3:21
